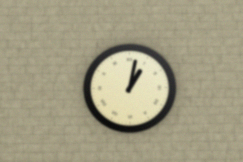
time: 1:02
